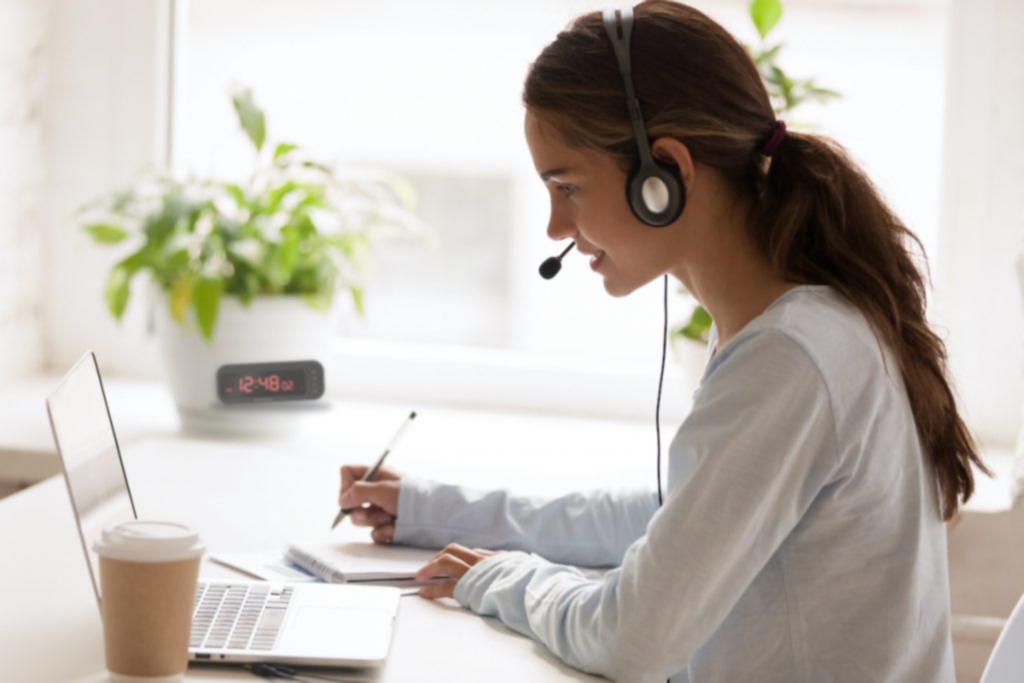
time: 12:48
